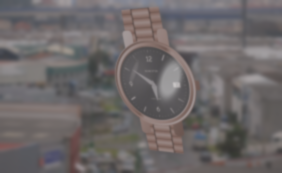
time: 5:51
